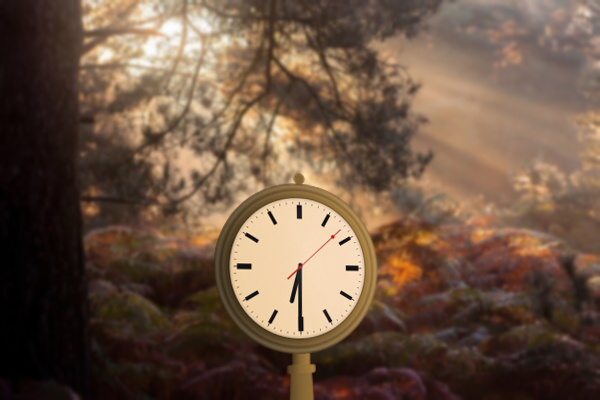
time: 6:30:08
